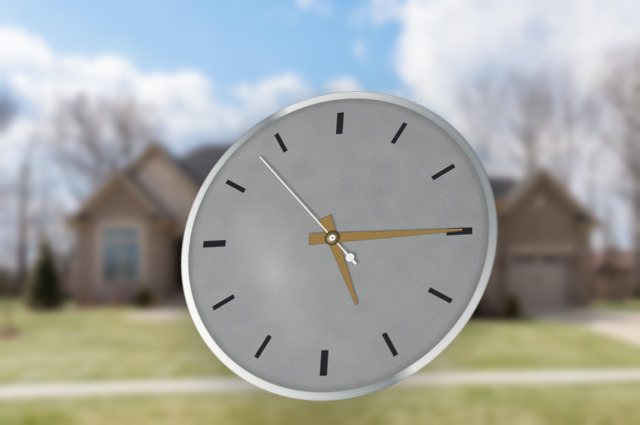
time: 5:14:53
